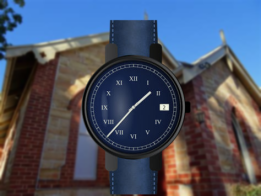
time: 1:37
